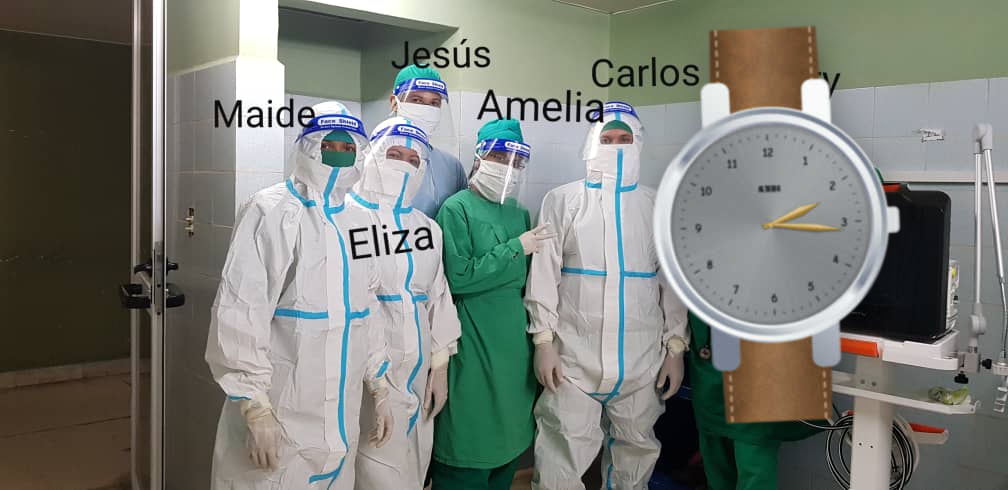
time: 2:16
